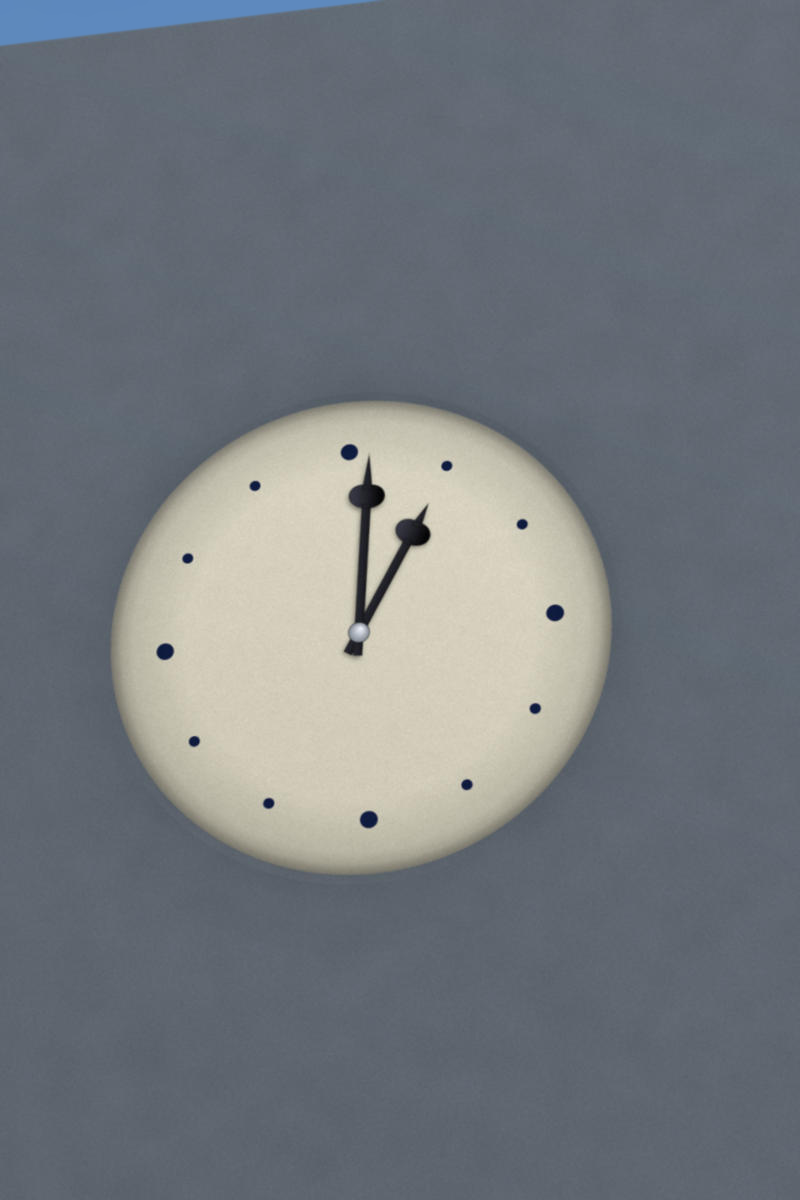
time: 1:01
